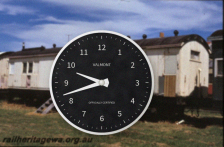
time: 9:42
